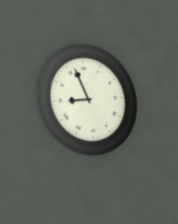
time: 8:57
